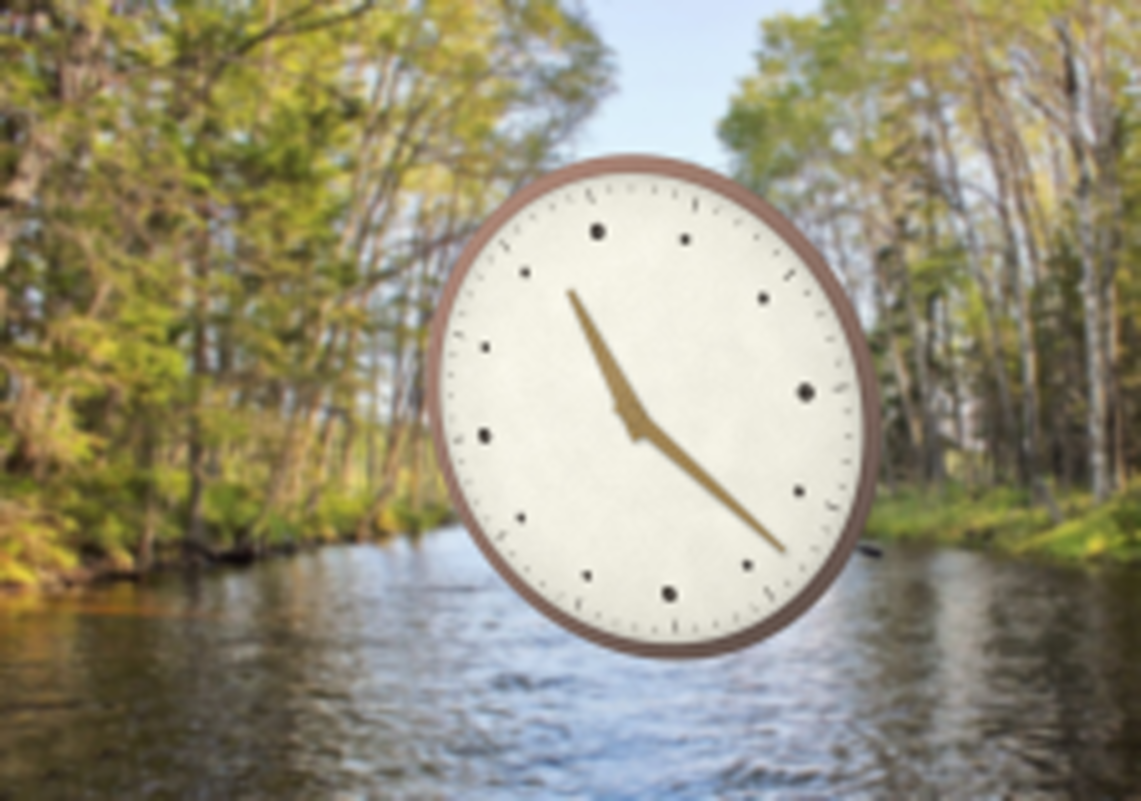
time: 11:23
